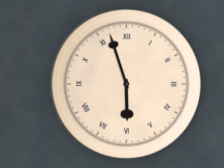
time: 5:57
